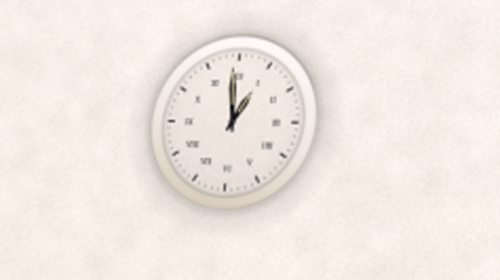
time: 12:59
